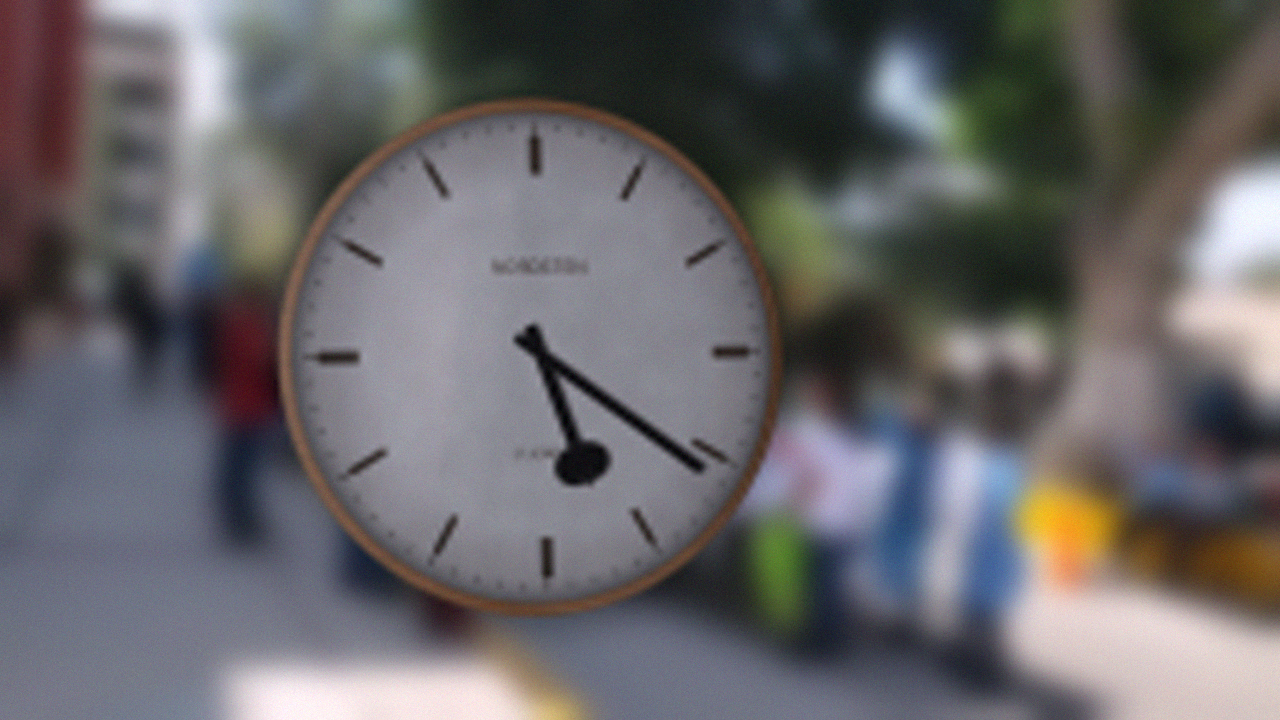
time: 5:21
